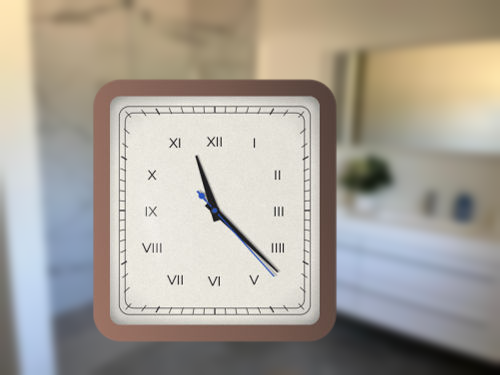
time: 11:22:23
